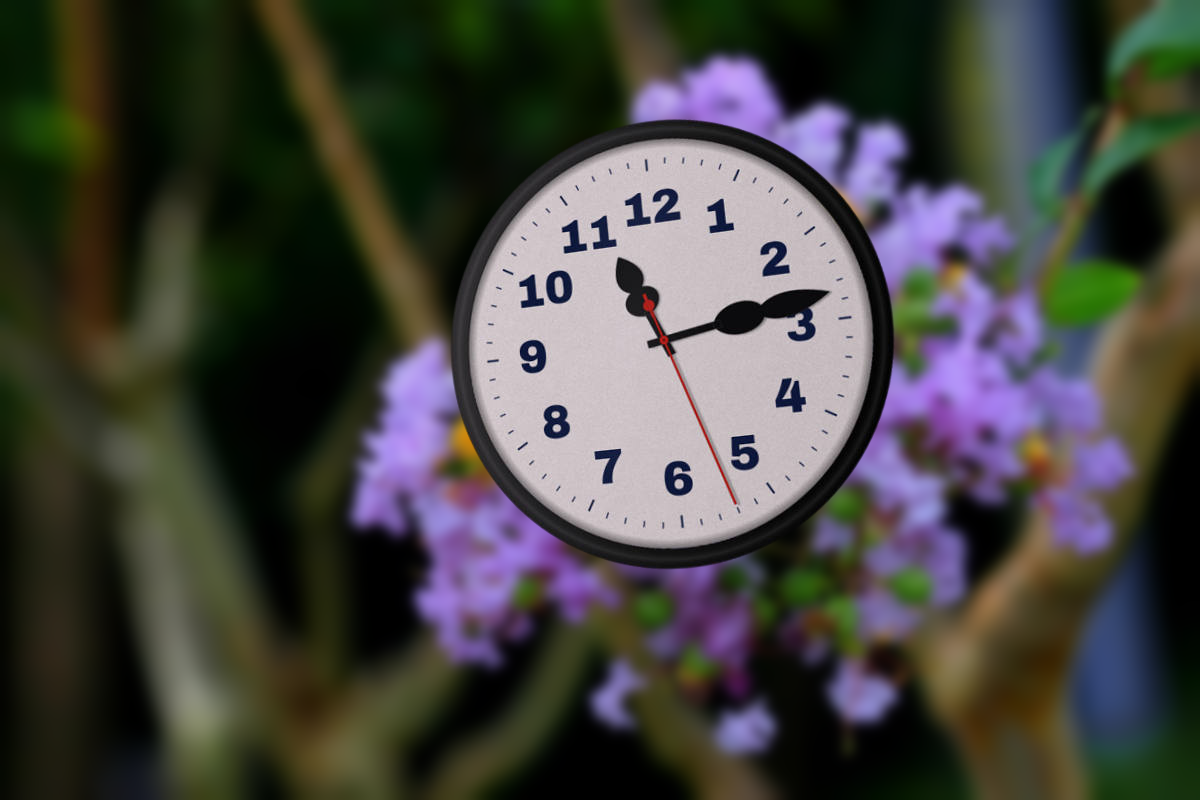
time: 11:13:27
